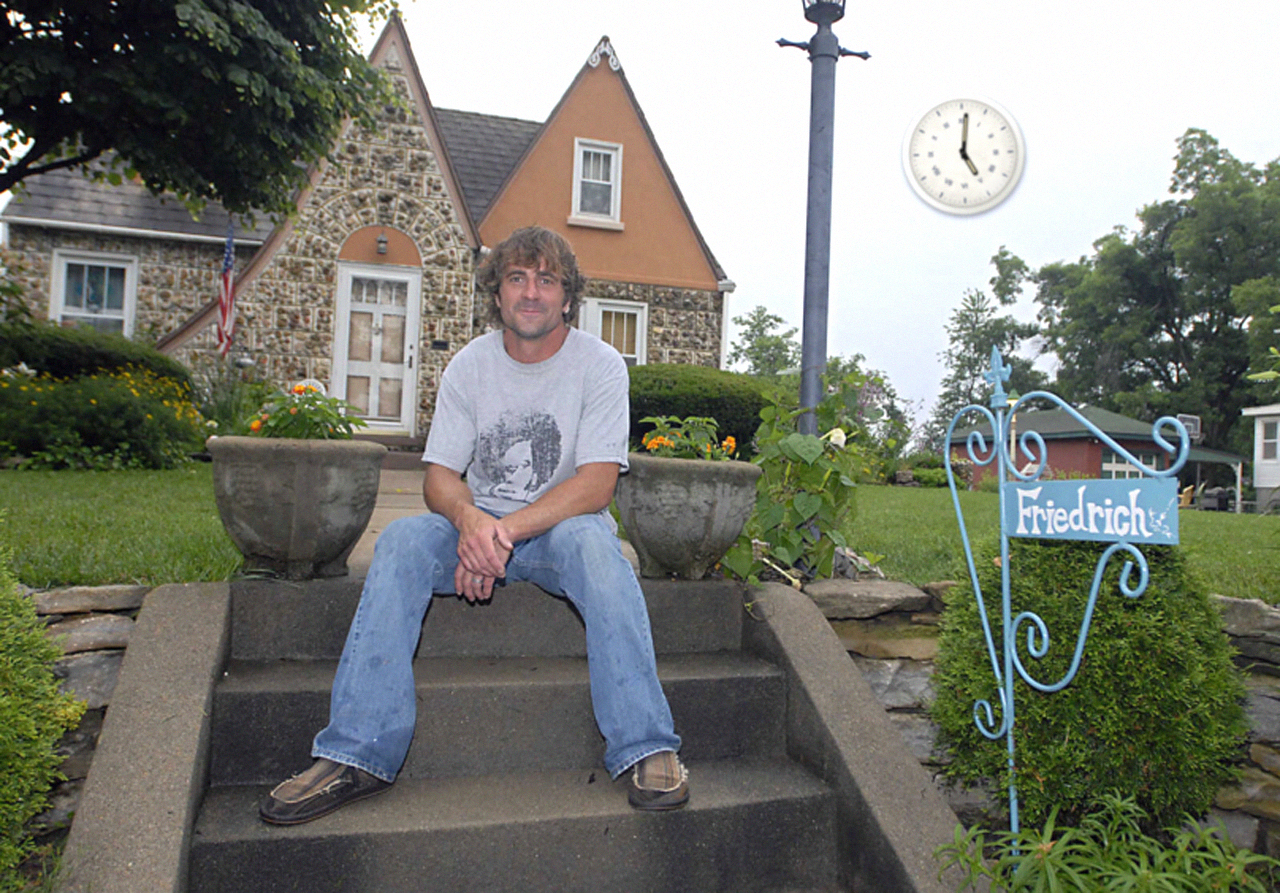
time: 5:01
